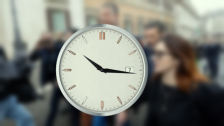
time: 10:16
